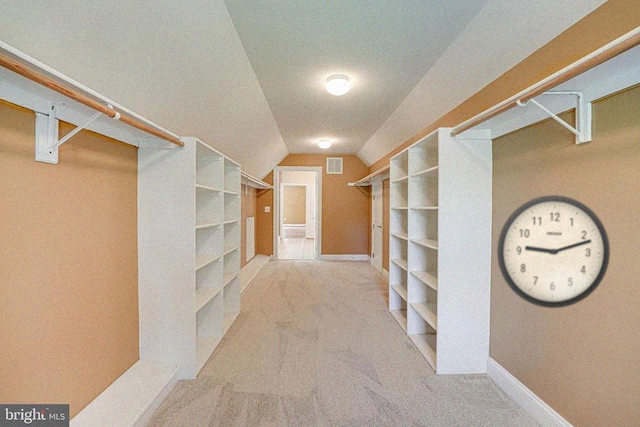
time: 9:12
